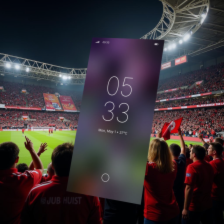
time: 5:33
